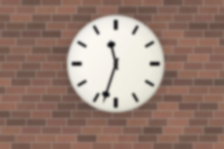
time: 11:33
